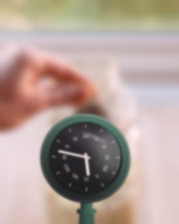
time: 5:47
